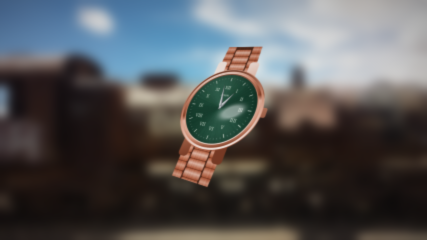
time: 12:58
